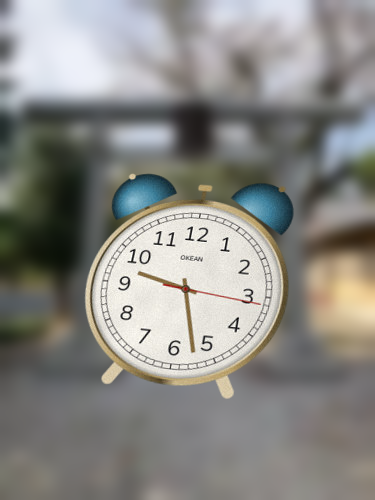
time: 9:27:16
